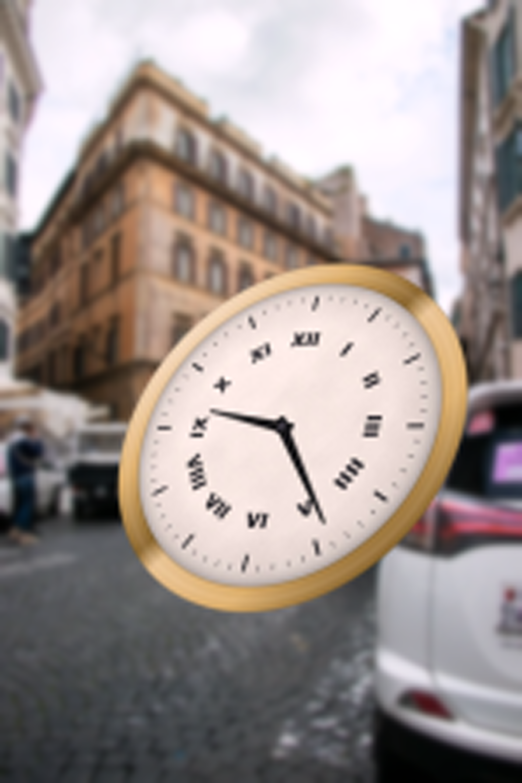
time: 9:24
